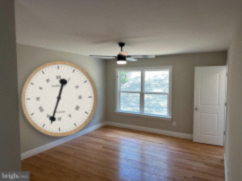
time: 12:33
